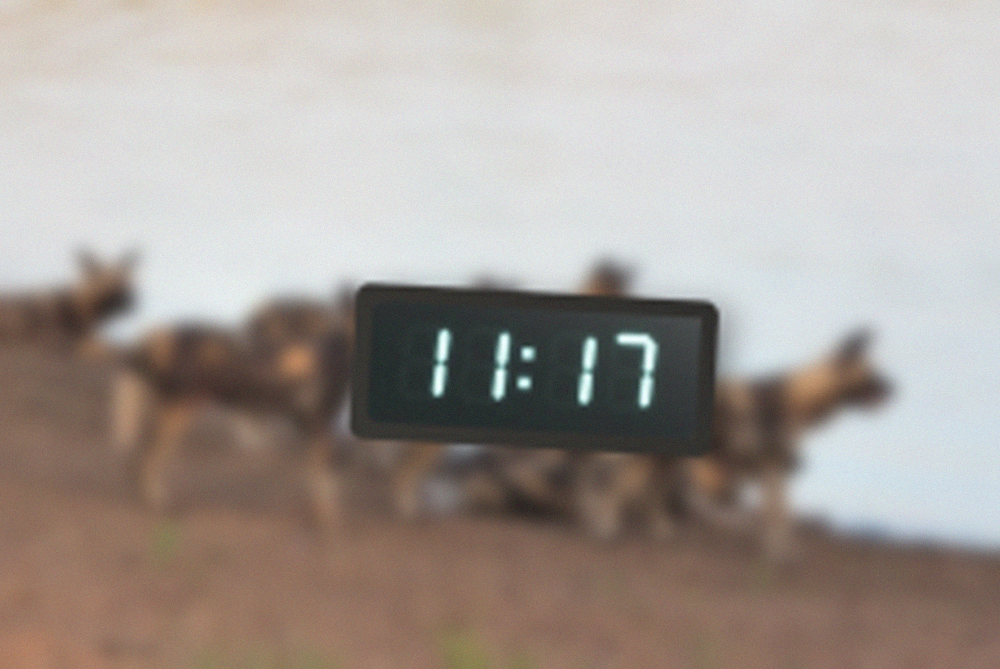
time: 11:17
